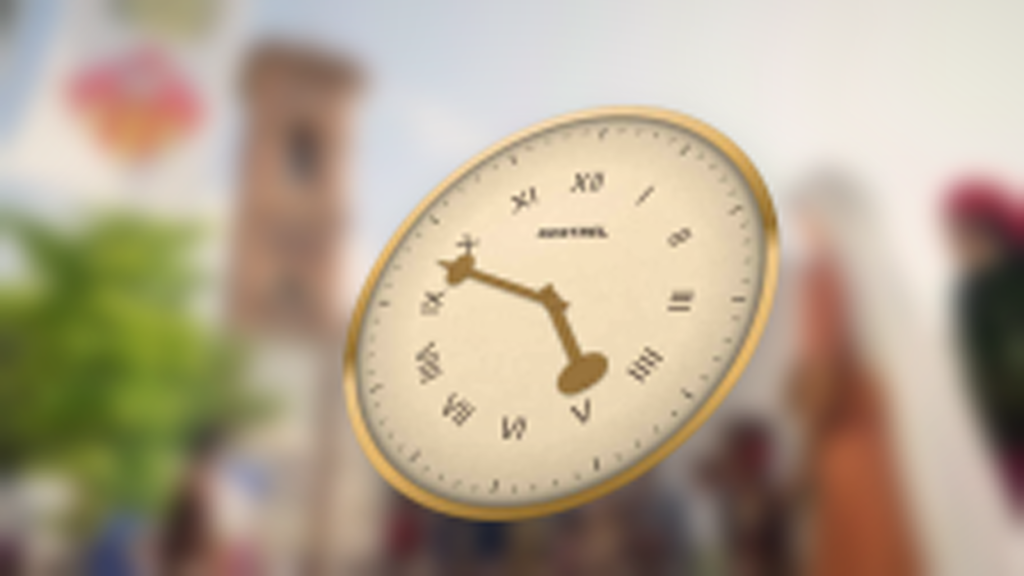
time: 4:48
